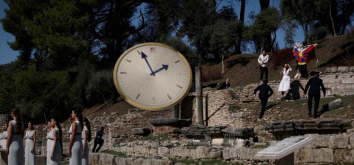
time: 1:56
